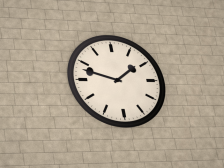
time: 1:48
